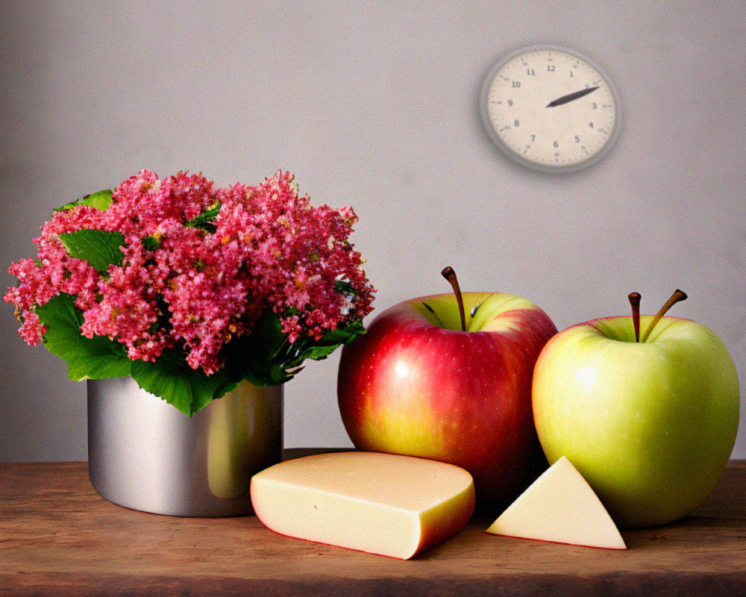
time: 2:11
